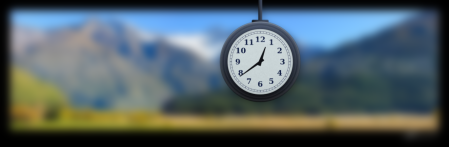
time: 12:39
